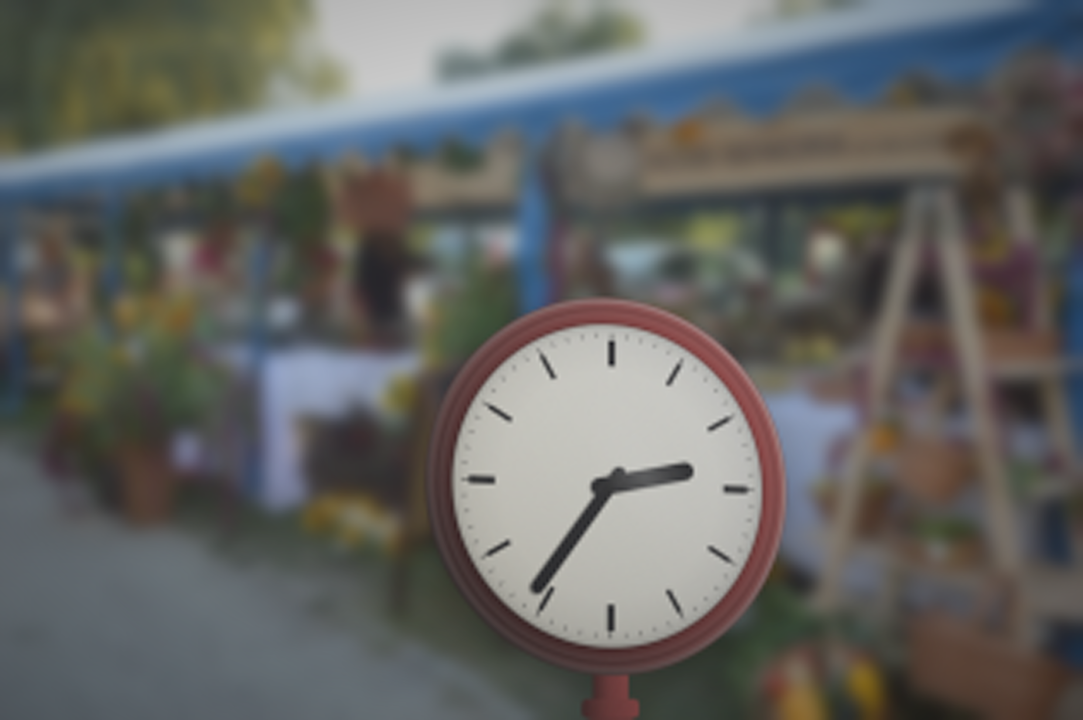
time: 2:36
